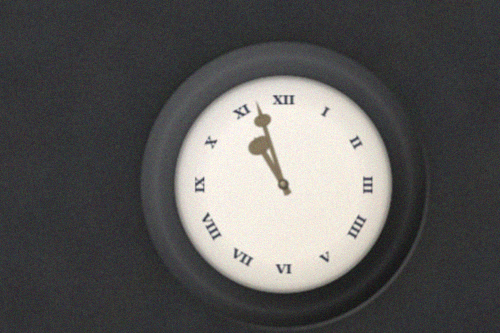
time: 10:57
